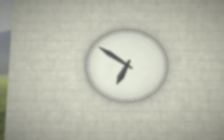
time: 6:51
